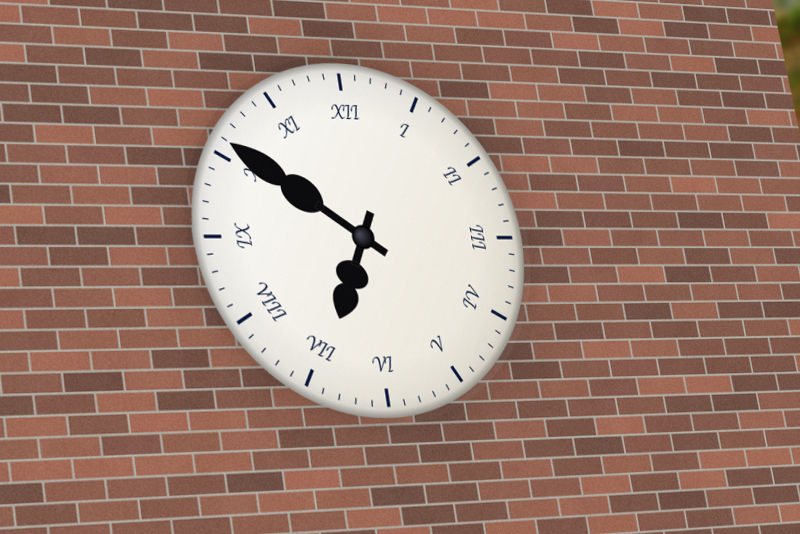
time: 6:51
